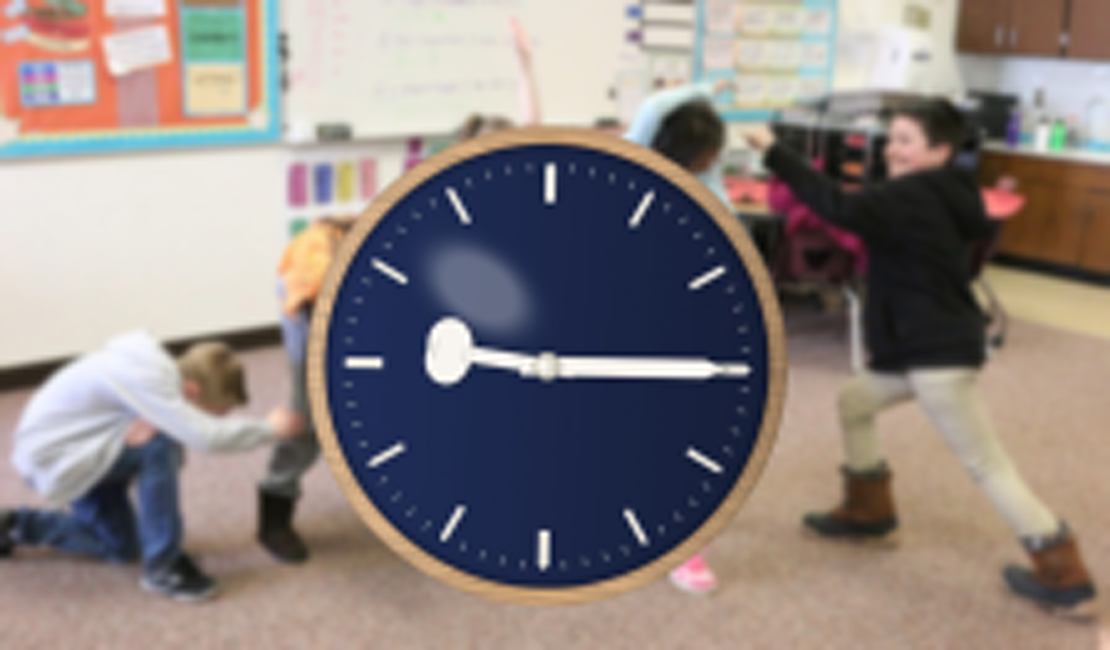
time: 9:15
